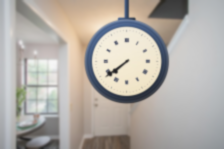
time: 7:39
